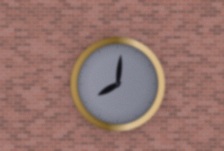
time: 8:01
